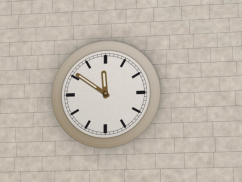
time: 11:51
